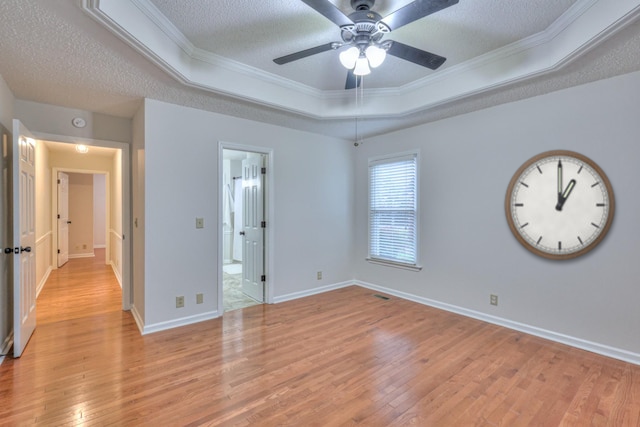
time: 1:00
